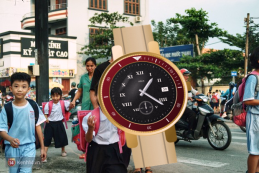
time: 1:22
